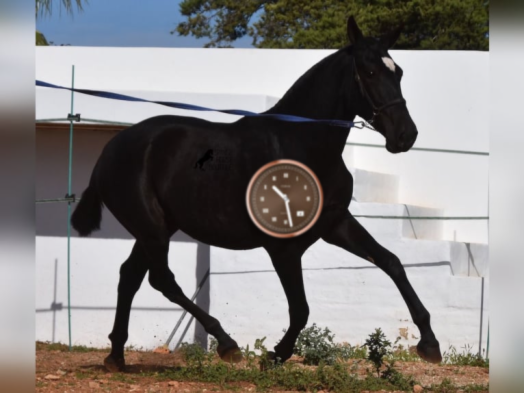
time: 10:28
